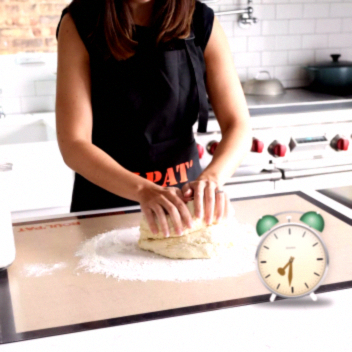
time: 7:31
